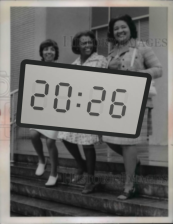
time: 20:26
